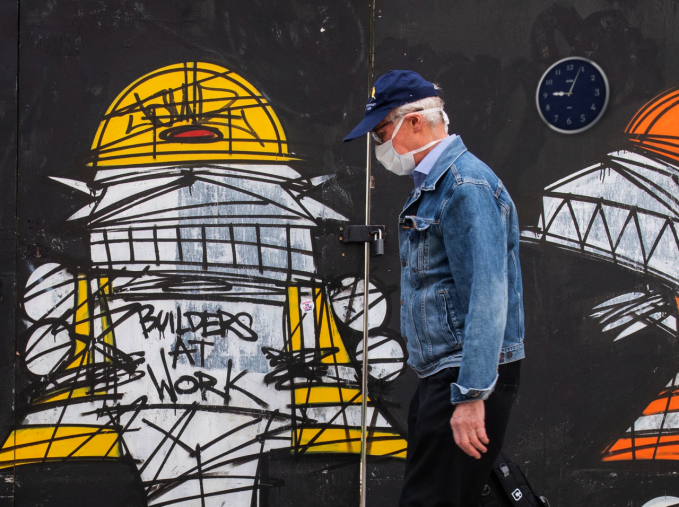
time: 9:04
